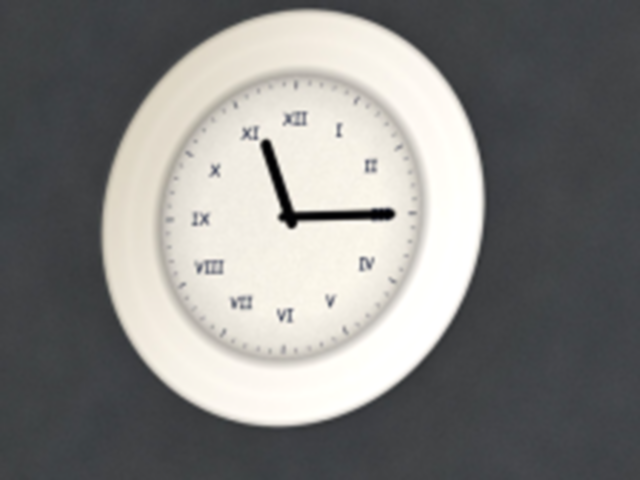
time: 11:15
